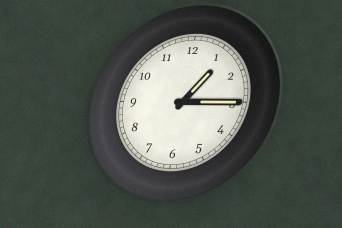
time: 1:15
